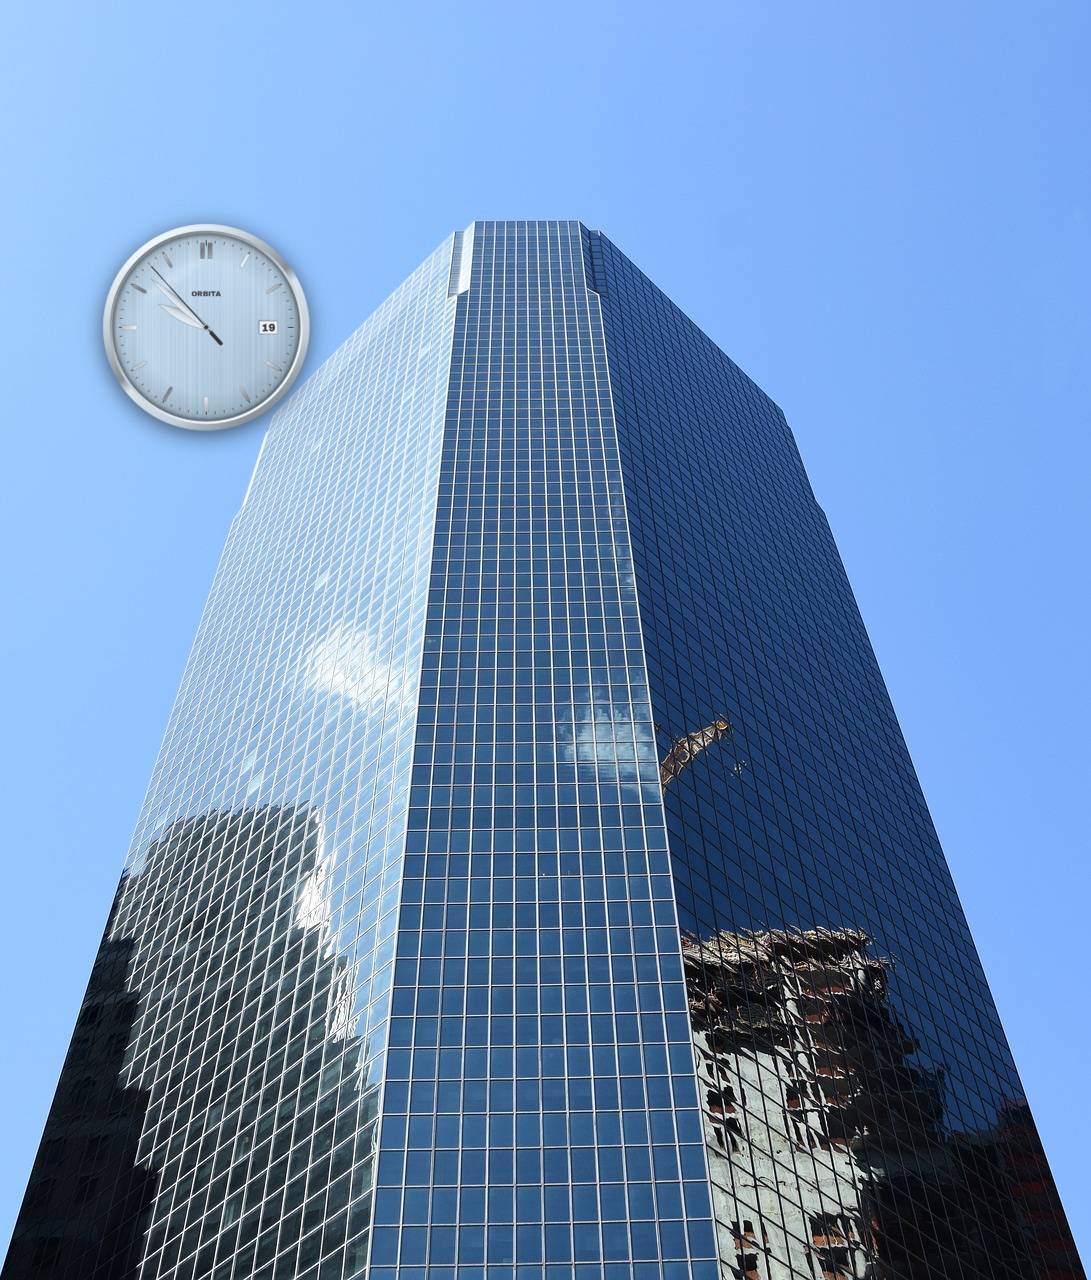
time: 9:51:53
